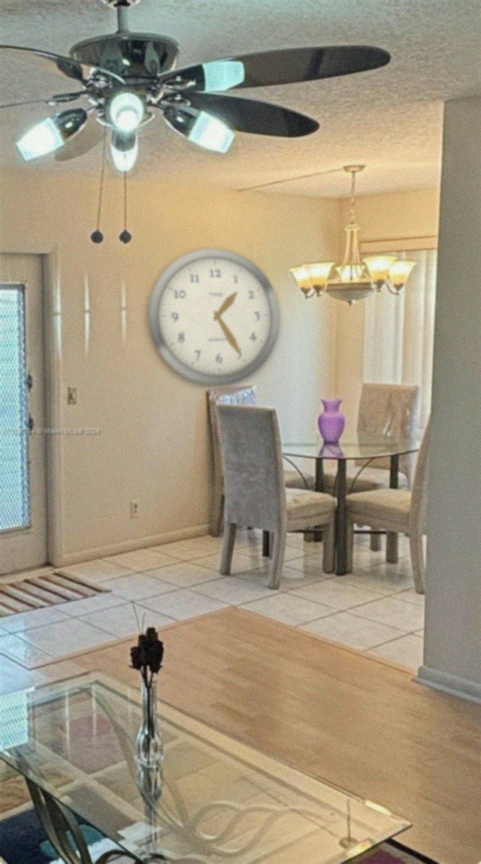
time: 1:25
